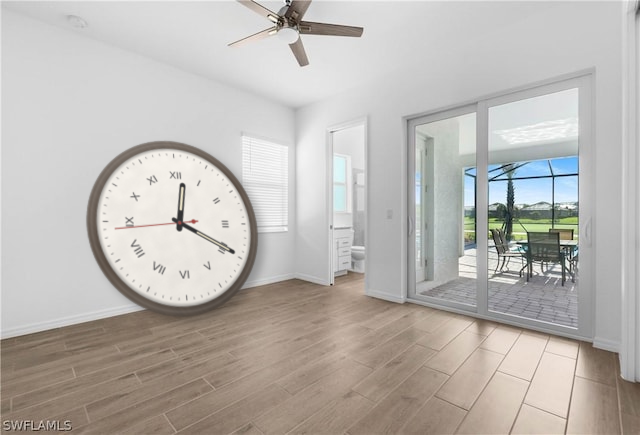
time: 12:19:44
